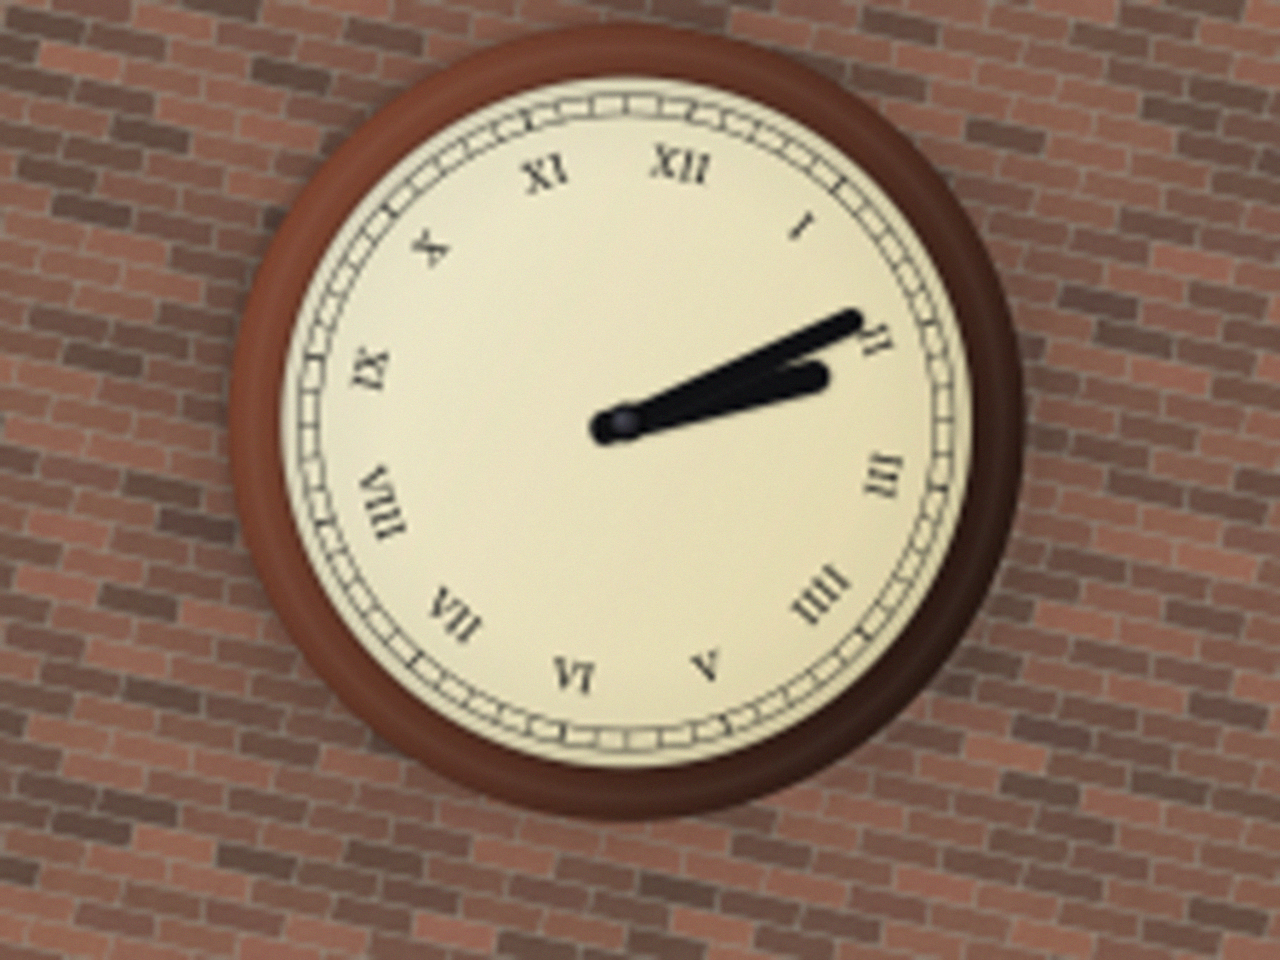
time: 2:09
